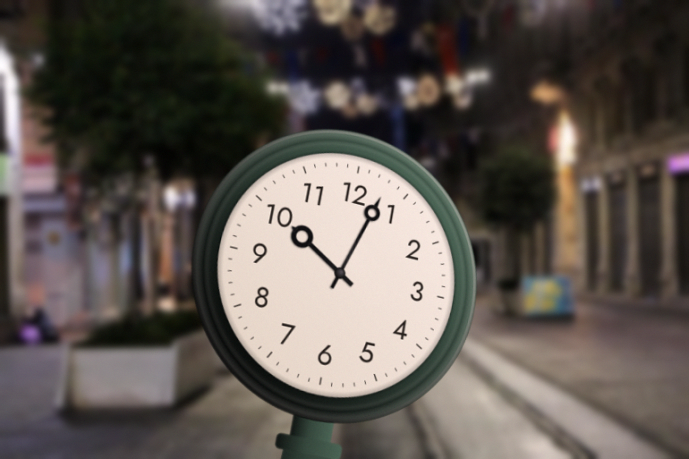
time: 10:03
